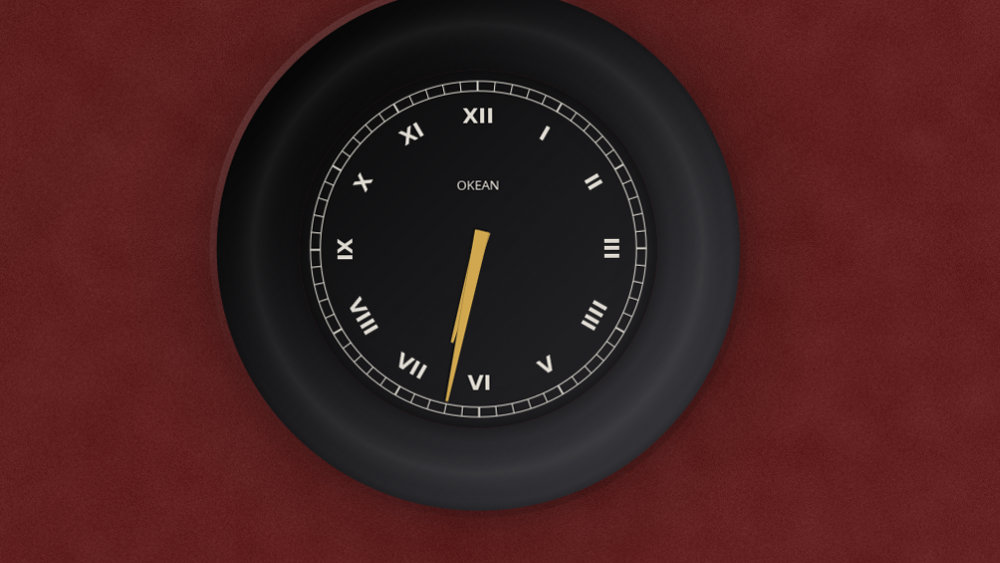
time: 6:32
